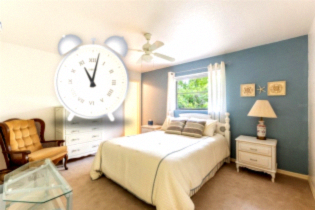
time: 11:02
